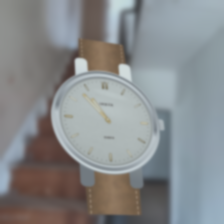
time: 10:53
